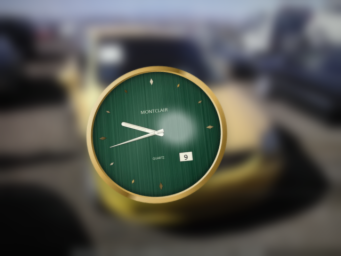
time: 9:43
